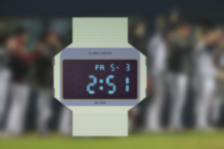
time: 2:51
